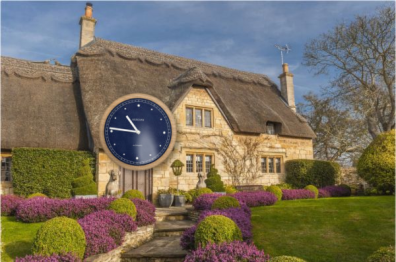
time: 10:46
